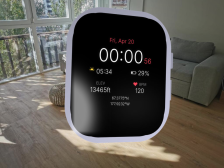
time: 0:00
